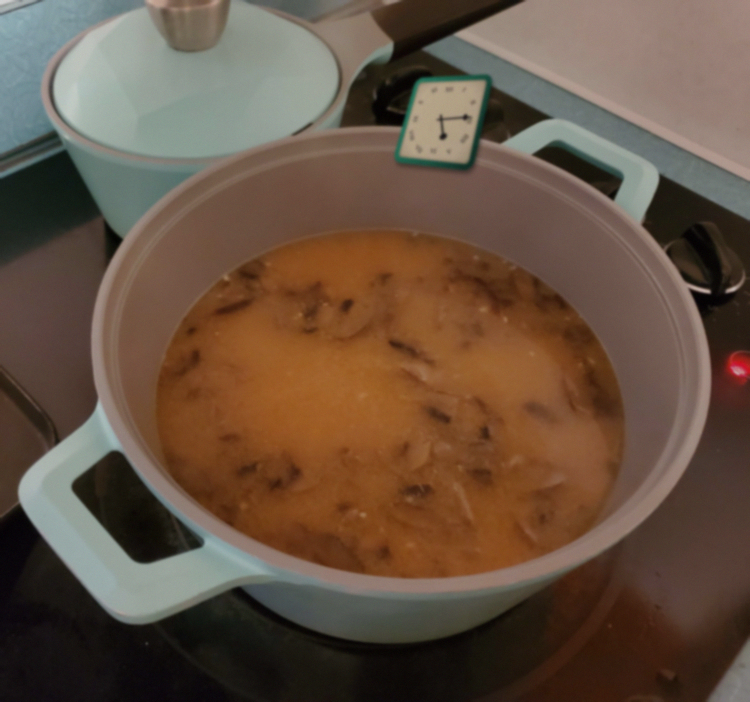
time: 5:14
